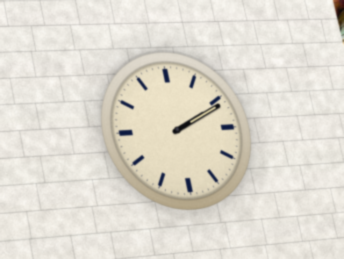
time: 2:11
